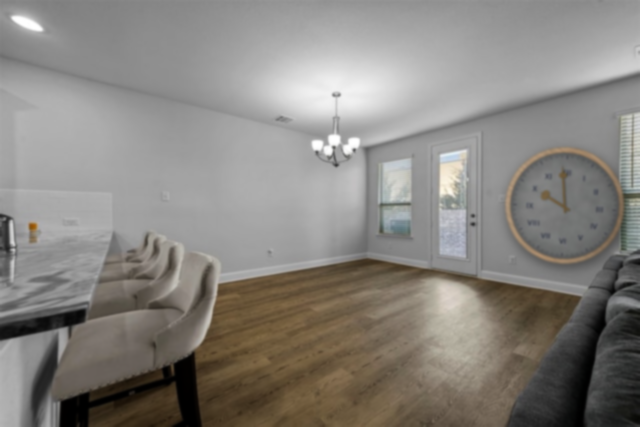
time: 9:59
